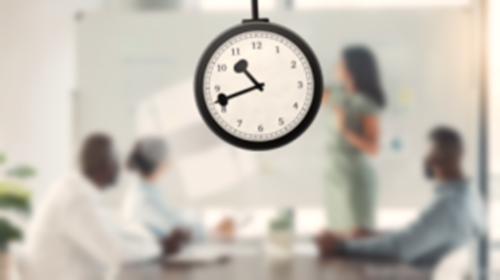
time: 10:42
